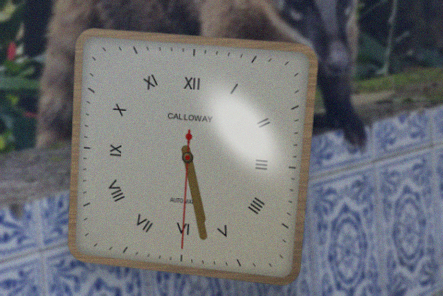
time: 5:27:30
